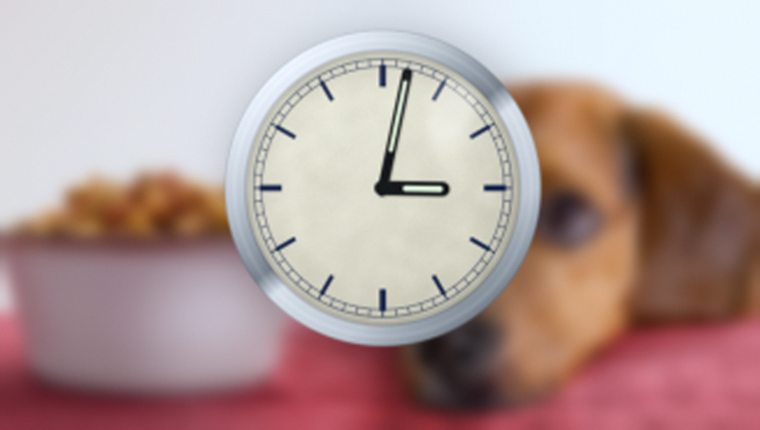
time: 3:02
